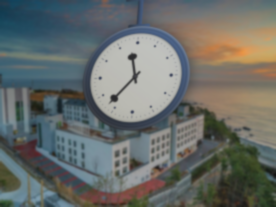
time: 11:37
